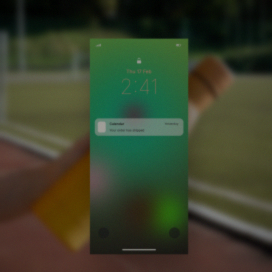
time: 2:41
